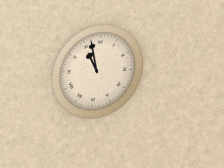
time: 10:57
